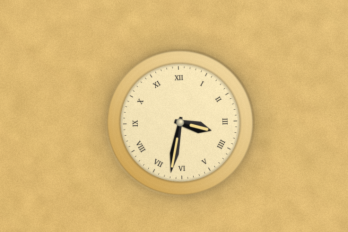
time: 3:32
